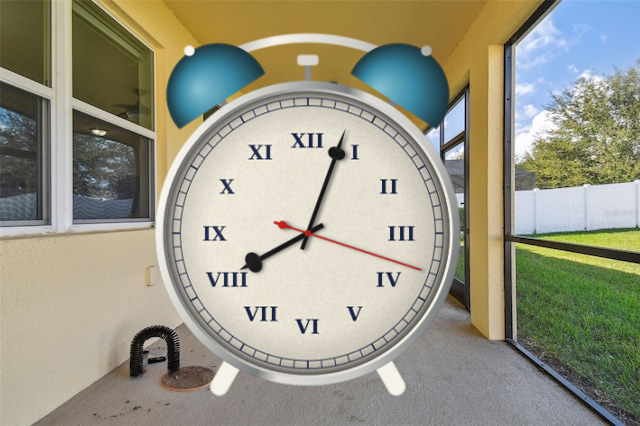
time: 8:03:18
